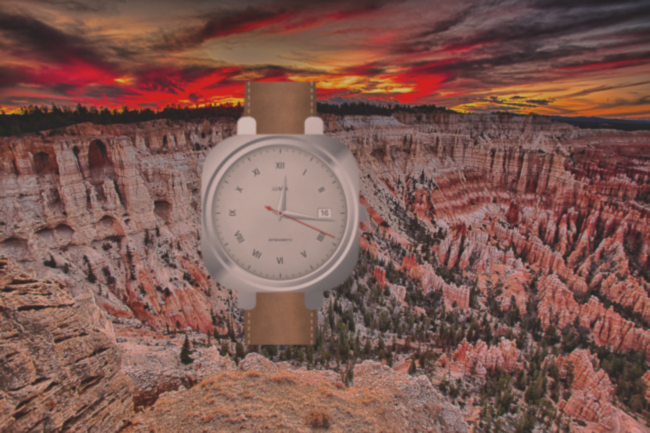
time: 12:16:19
